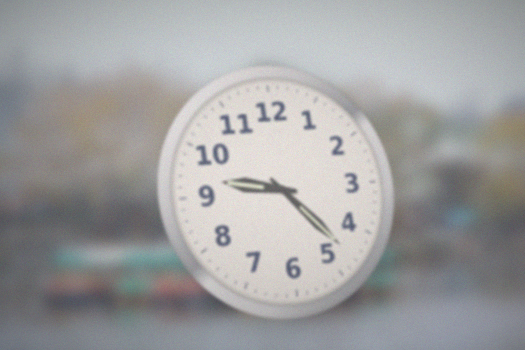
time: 9:23
